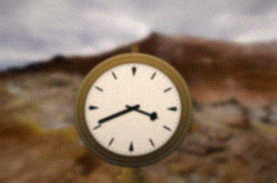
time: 3:41
